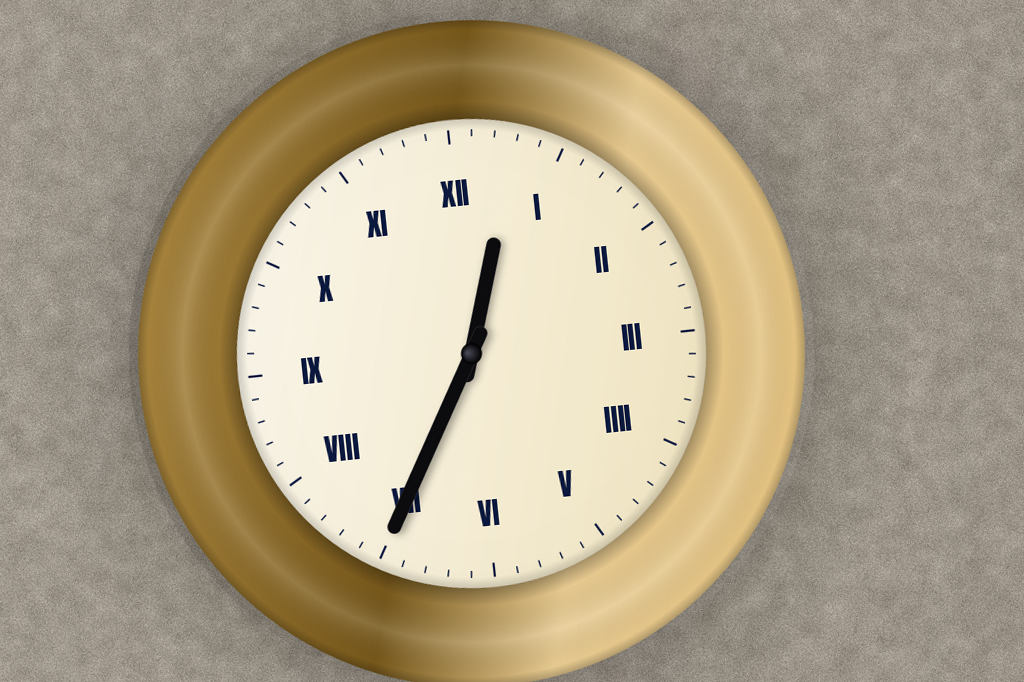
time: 12:35
